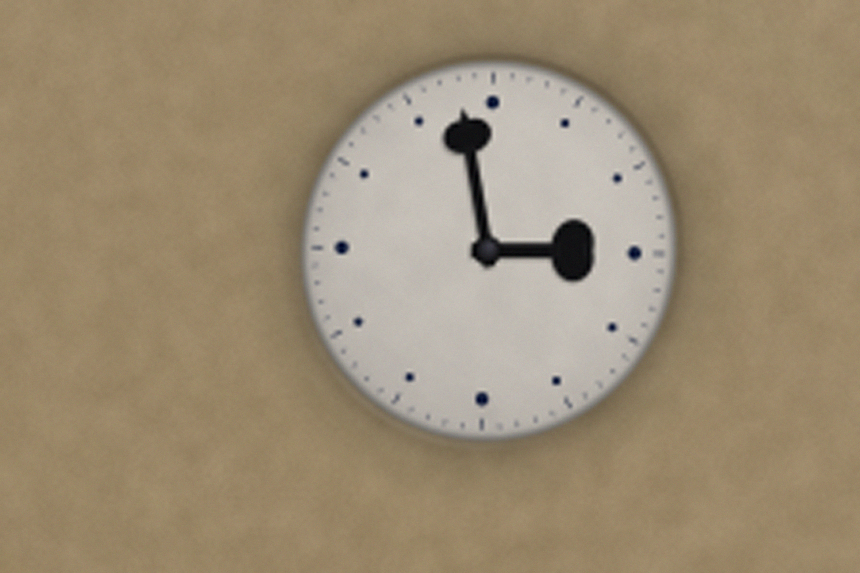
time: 2:58
